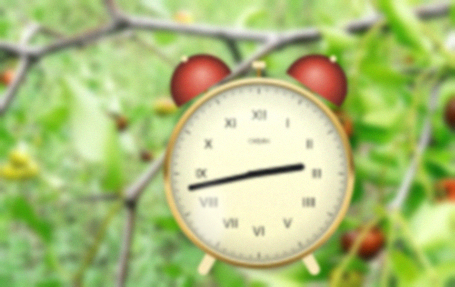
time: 2:43
